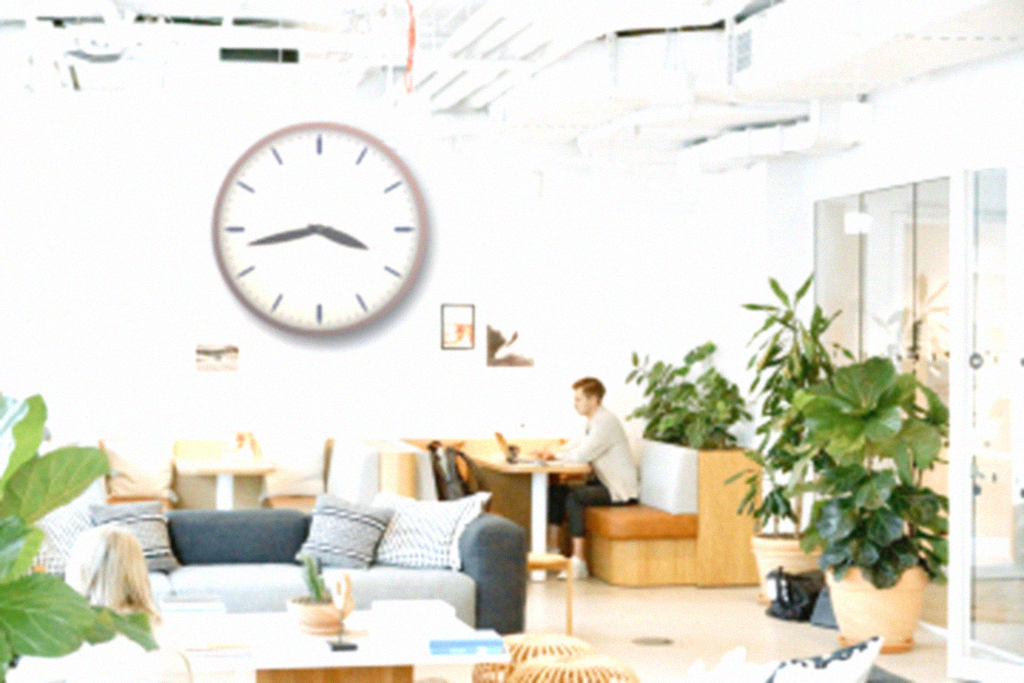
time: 3:43
